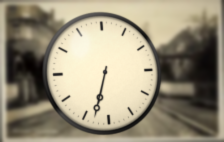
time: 6:33
